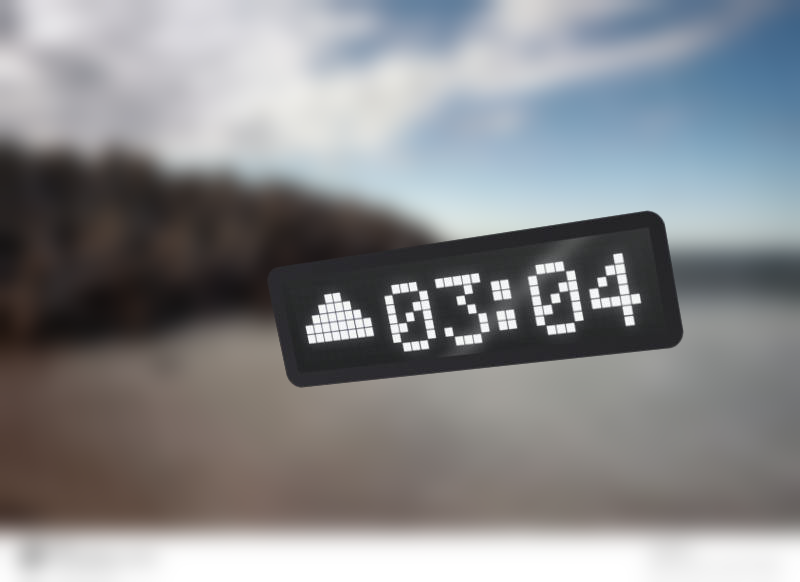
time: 3:04
